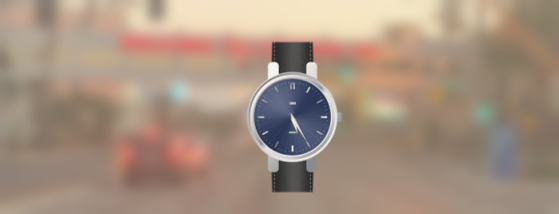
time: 5:25
